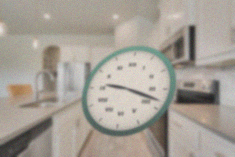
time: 9:18
